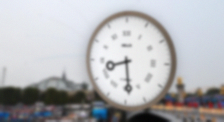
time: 8:29
